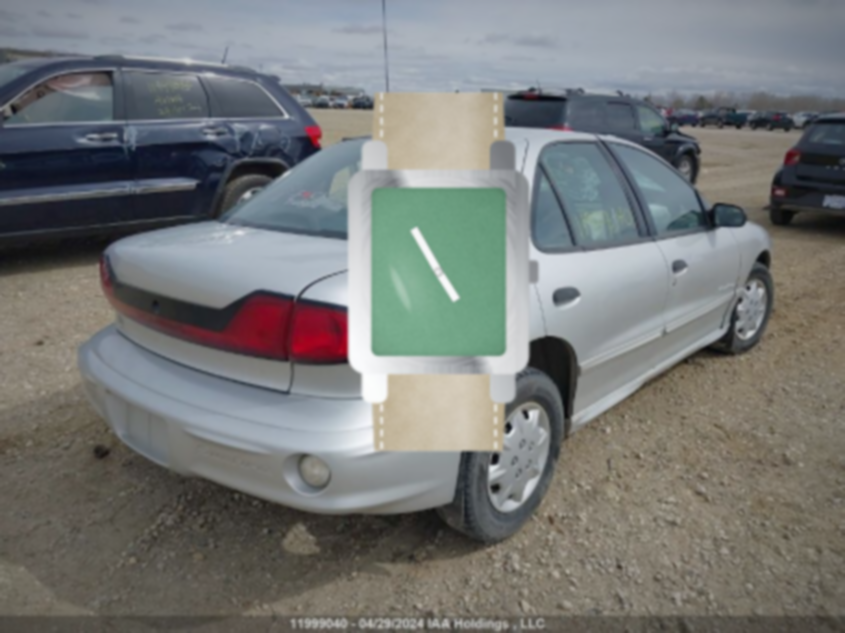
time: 4:55
